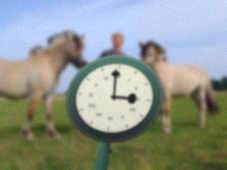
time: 2:59
